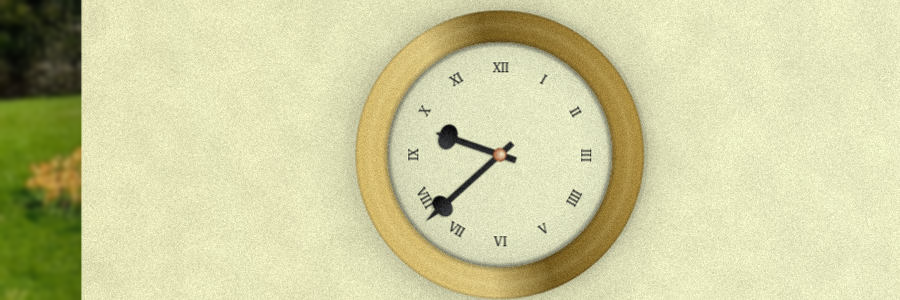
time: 9:38
